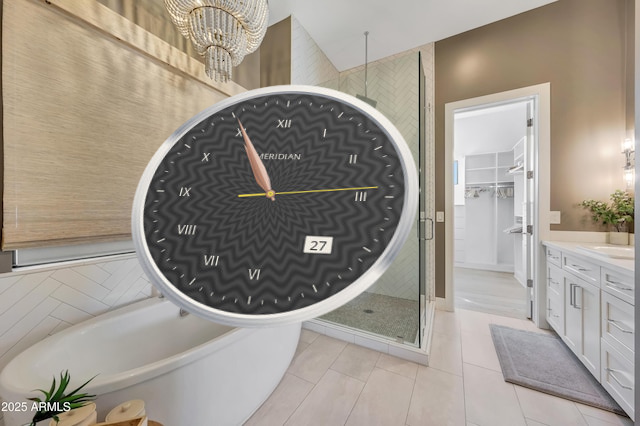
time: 10:55:14
